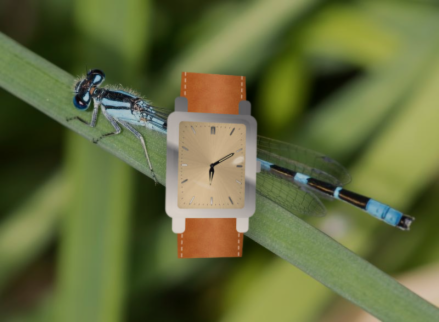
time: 6:10
